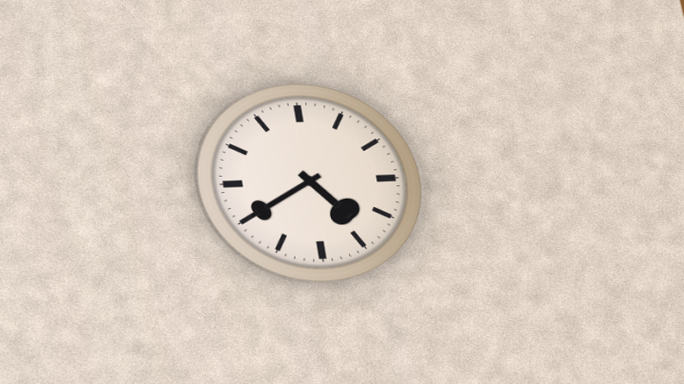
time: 4:40
